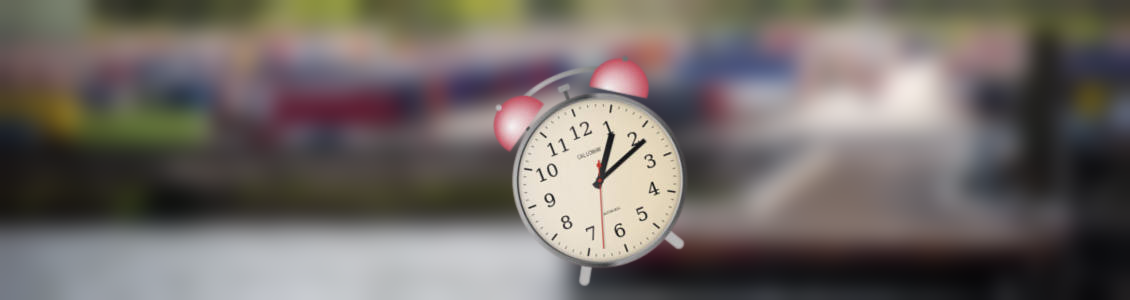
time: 1:11:33
